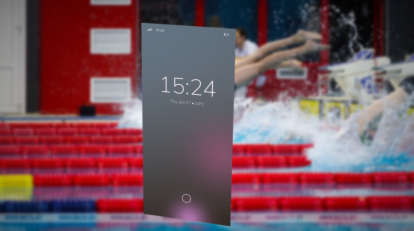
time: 15:24
